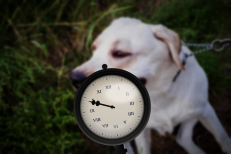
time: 9:49
